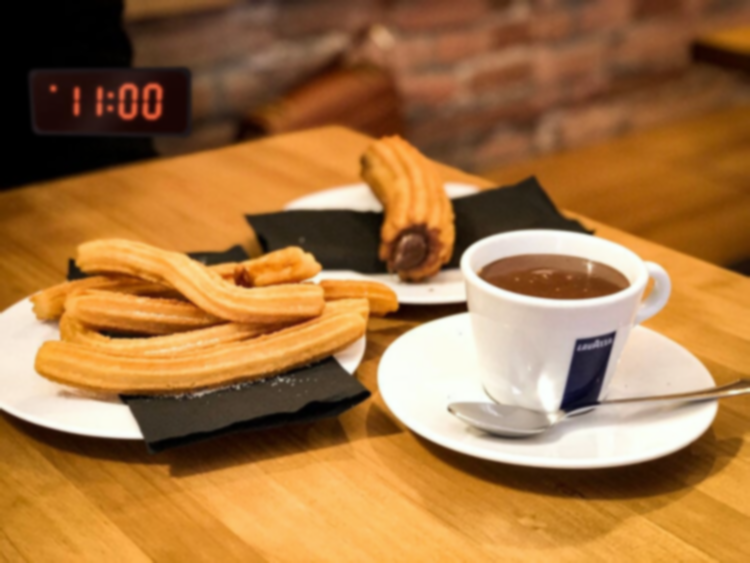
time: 11:00
